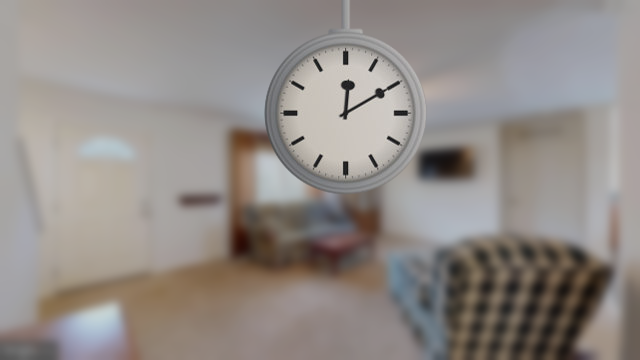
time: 12:10
